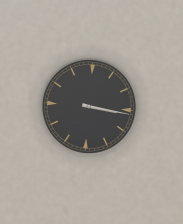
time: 3:16
